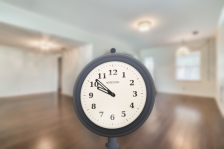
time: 9:52
